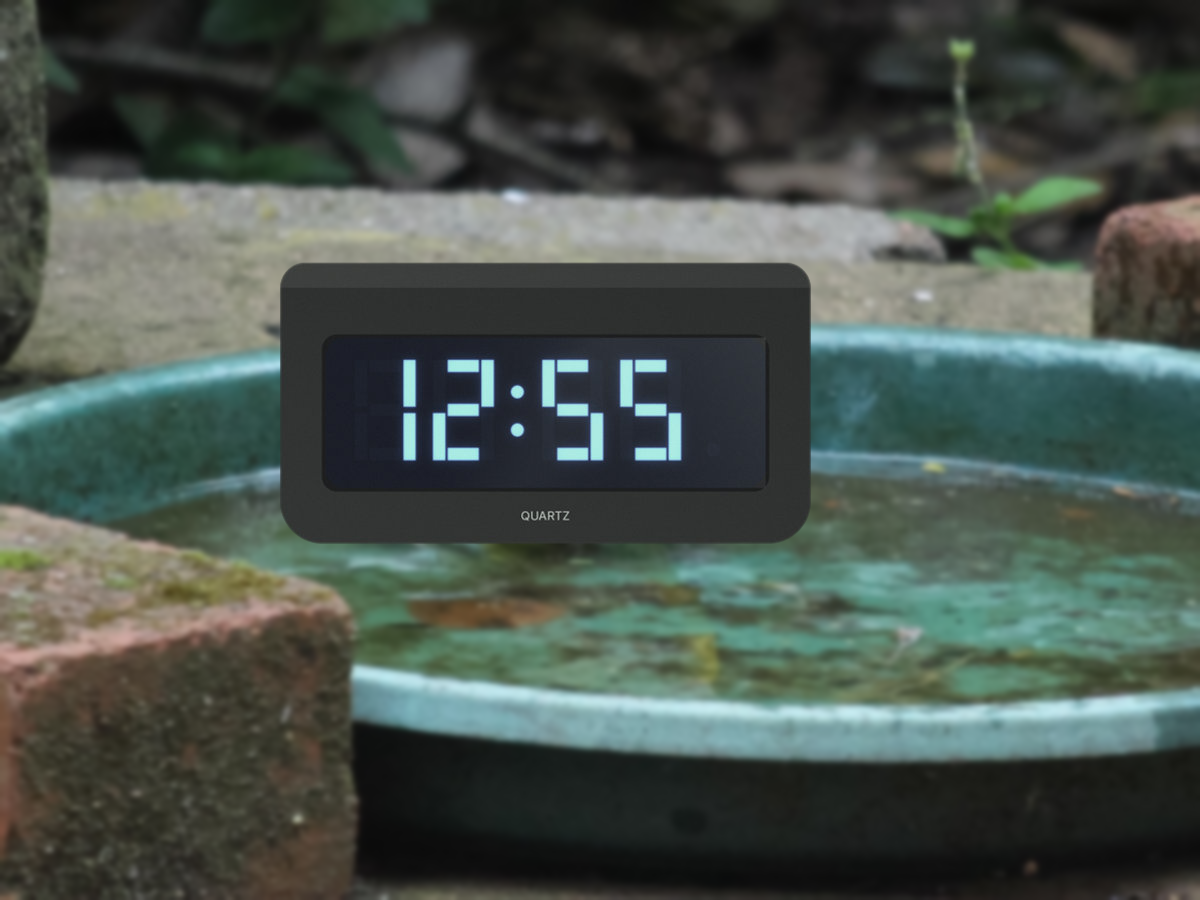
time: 12:55
